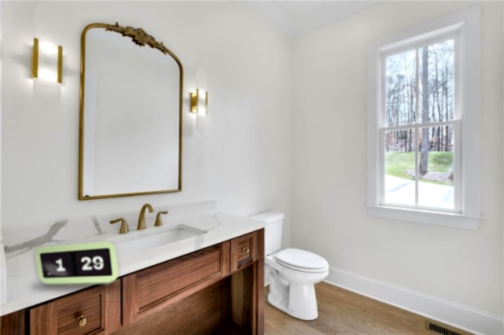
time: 1:29
